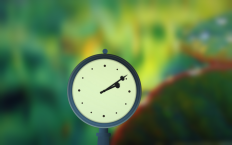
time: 2:09
